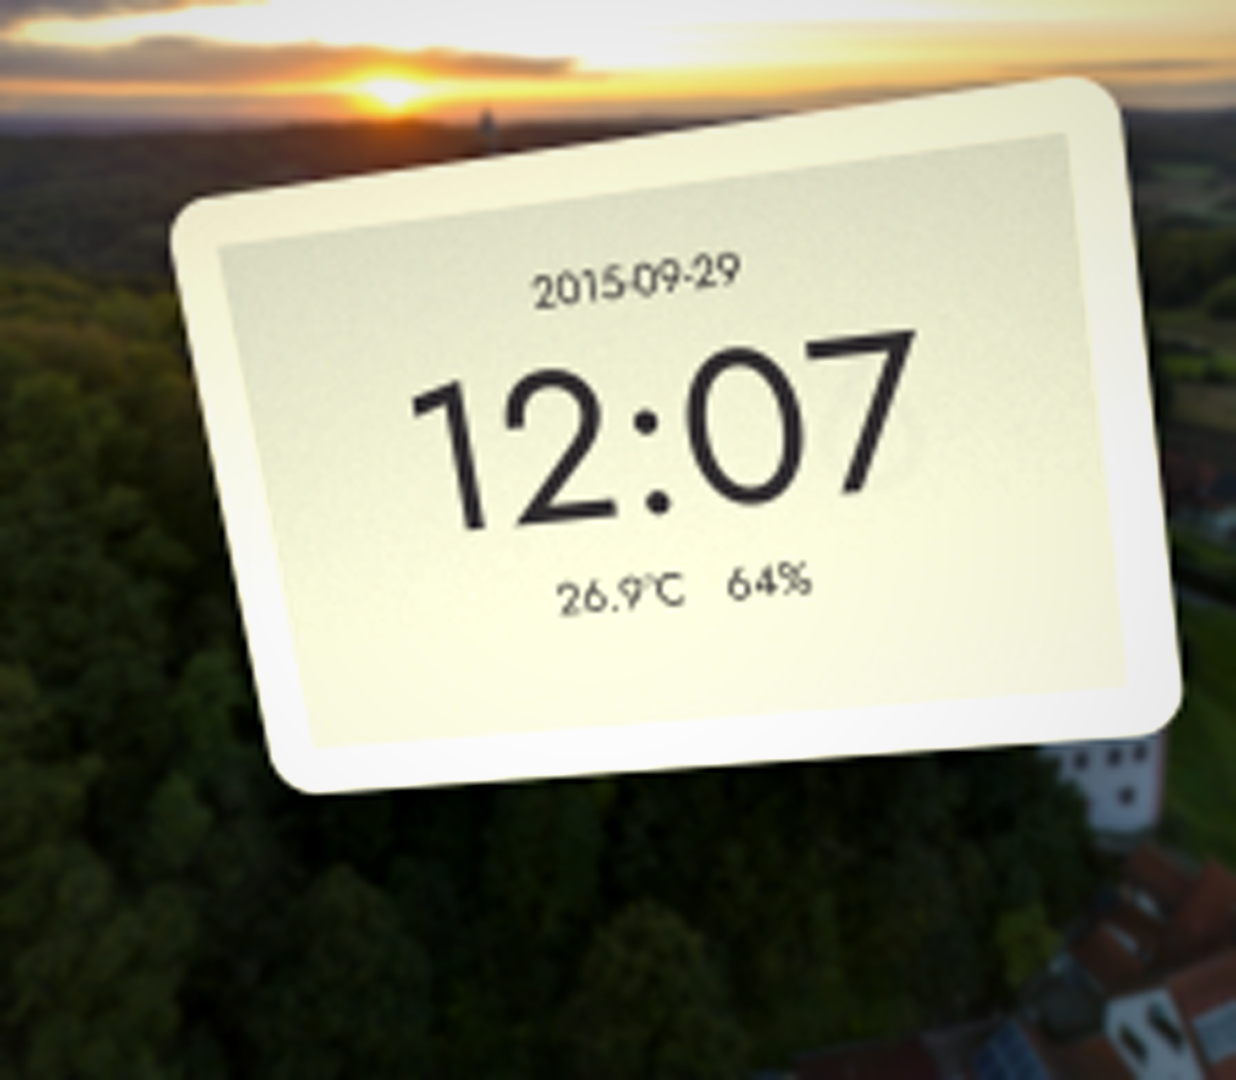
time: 12:07
